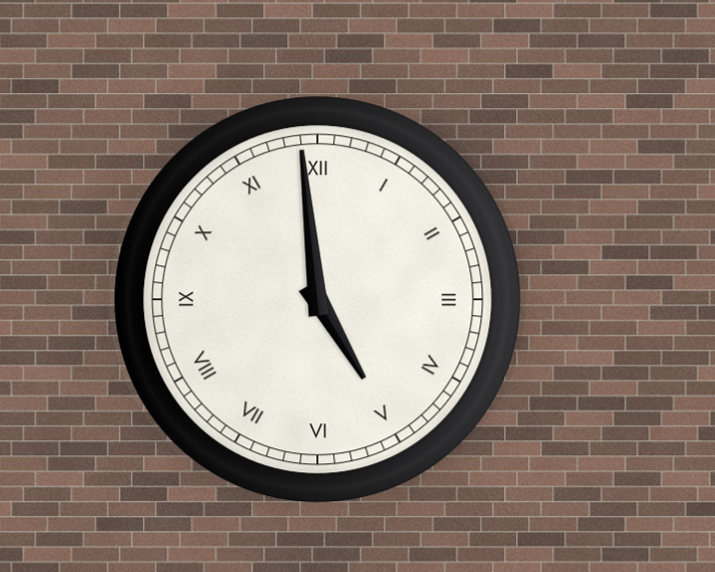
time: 4:59
